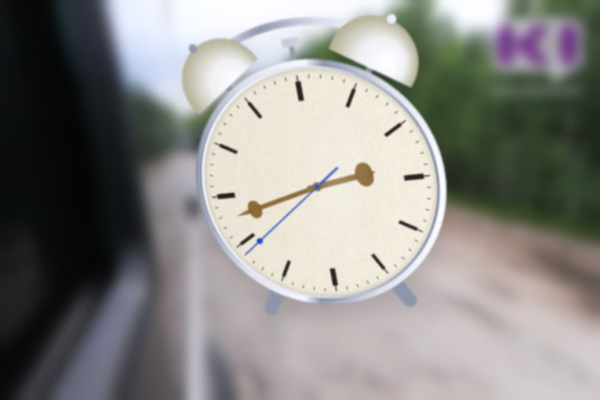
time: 2:42:39
